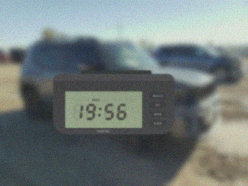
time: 19:56
